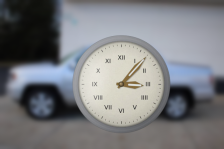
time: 3:07
